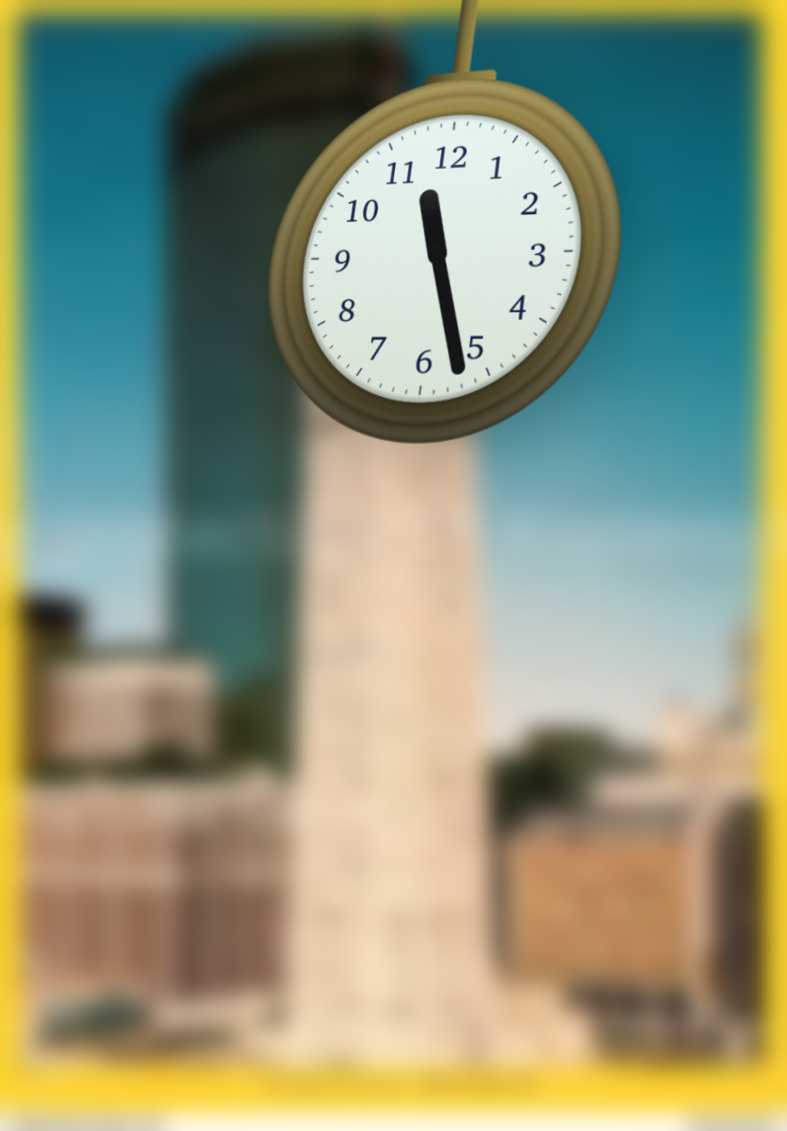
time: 11:27
